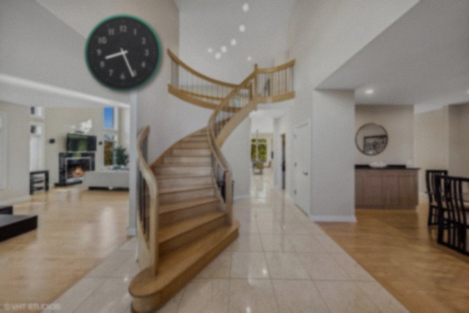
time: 8:26
